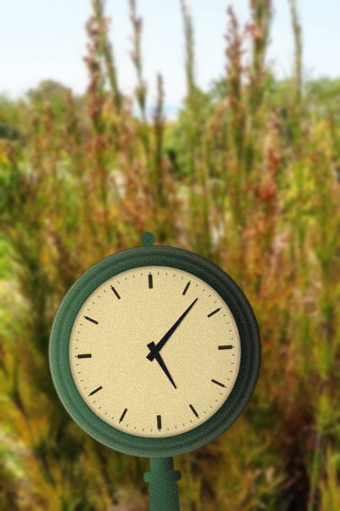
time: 5:07
